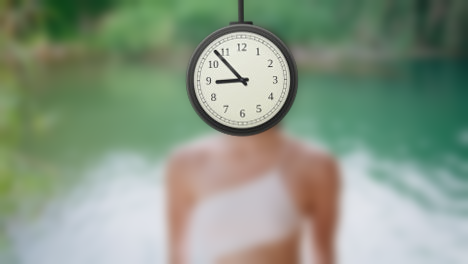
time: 8:53
